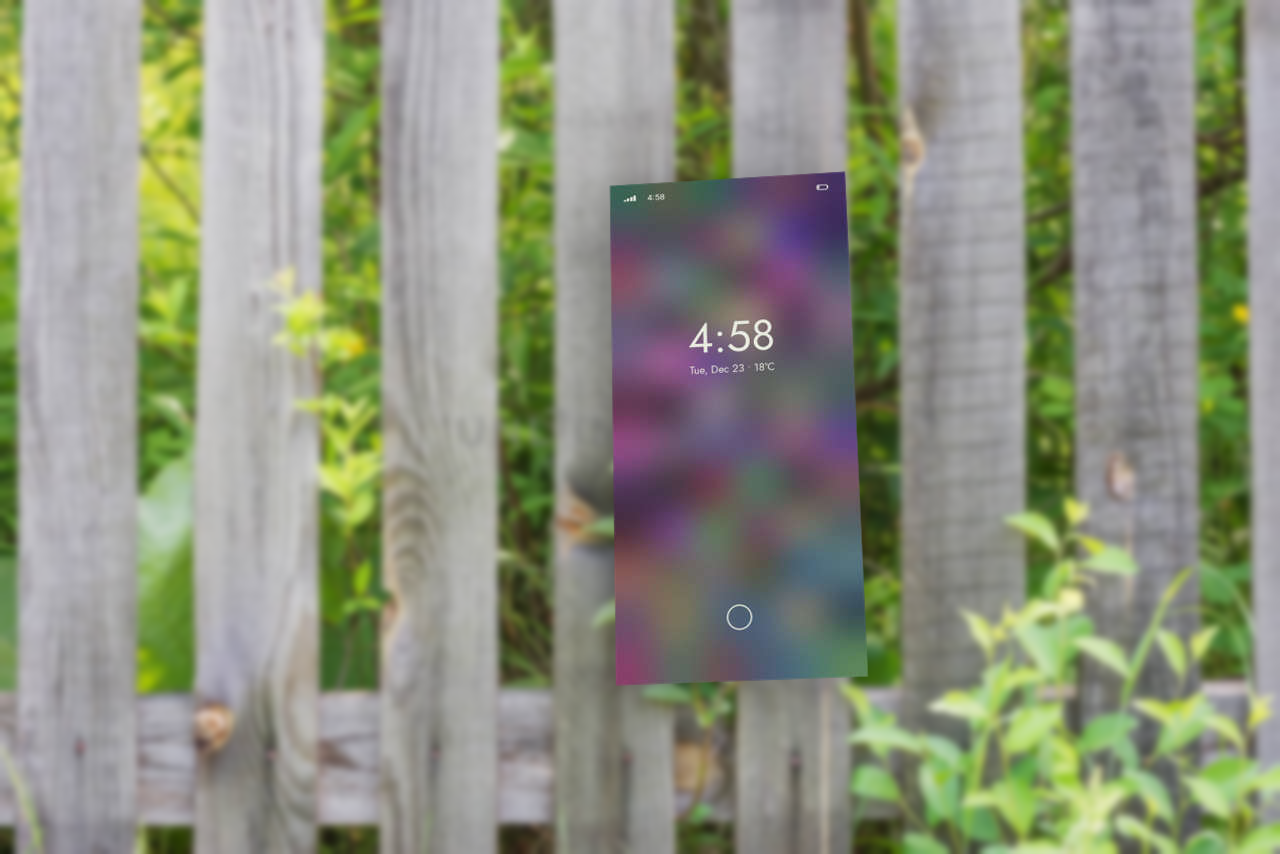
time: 4:58
